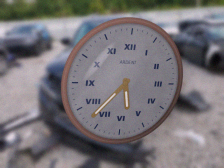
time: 5:37
